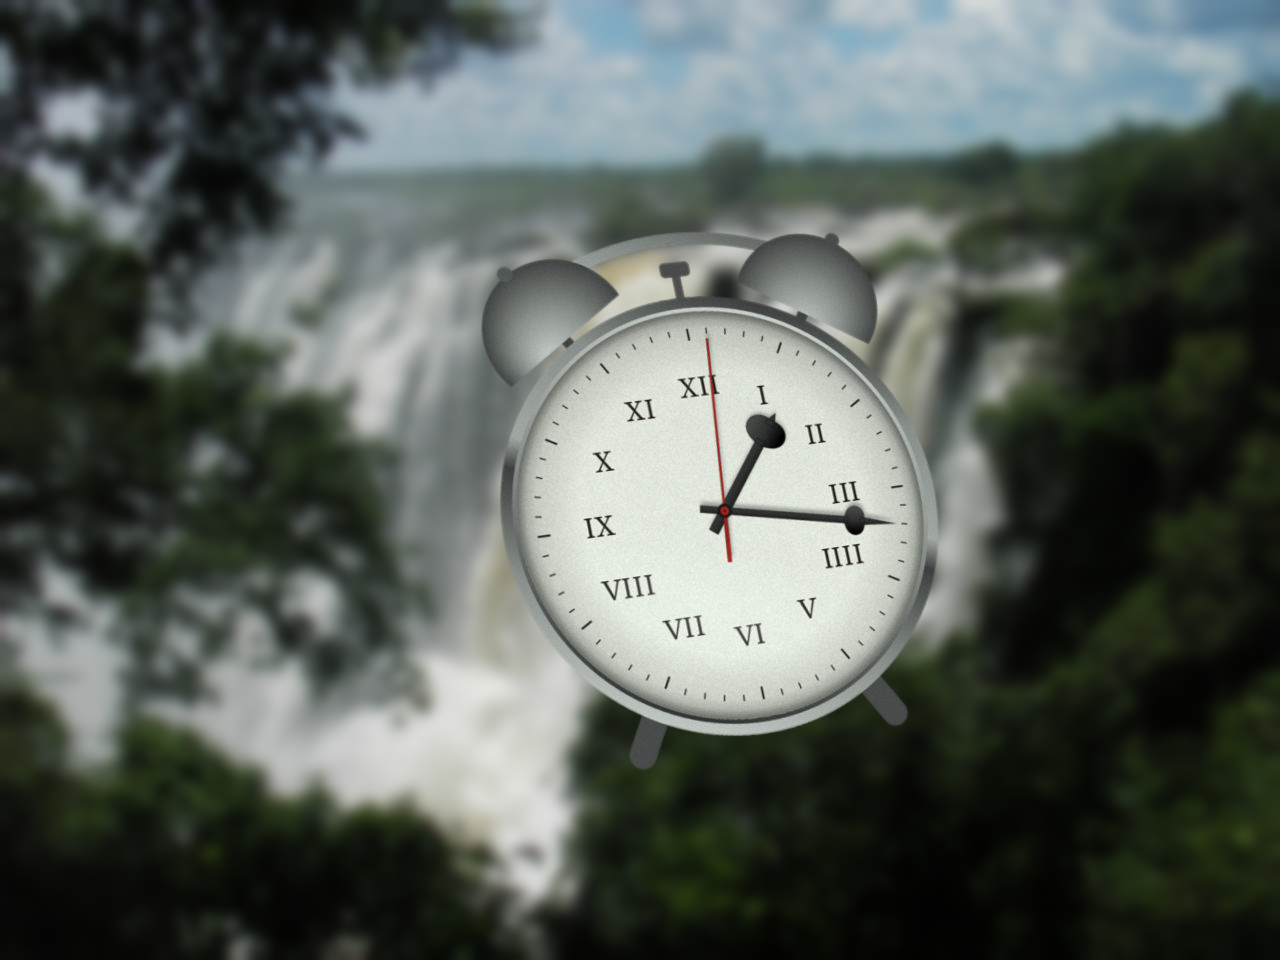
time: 1:17:01
